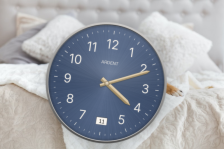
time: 4:11
